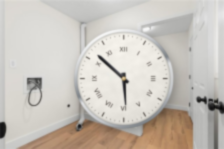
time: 5:52
